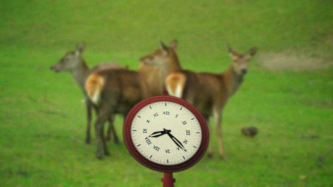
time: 8:23
